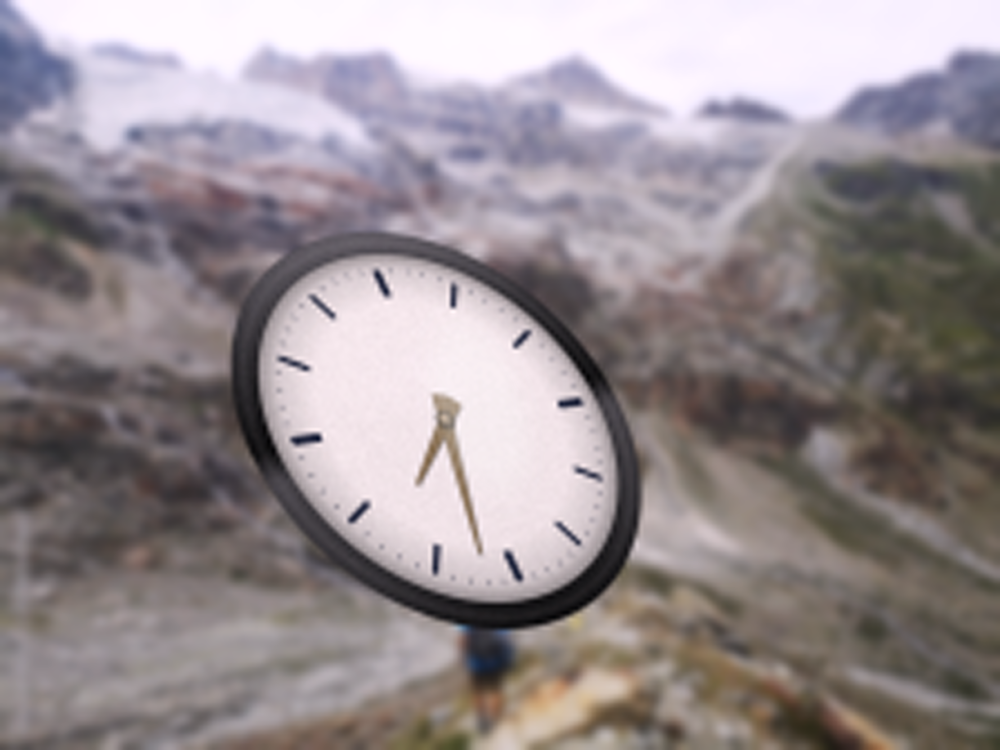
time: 7:32
